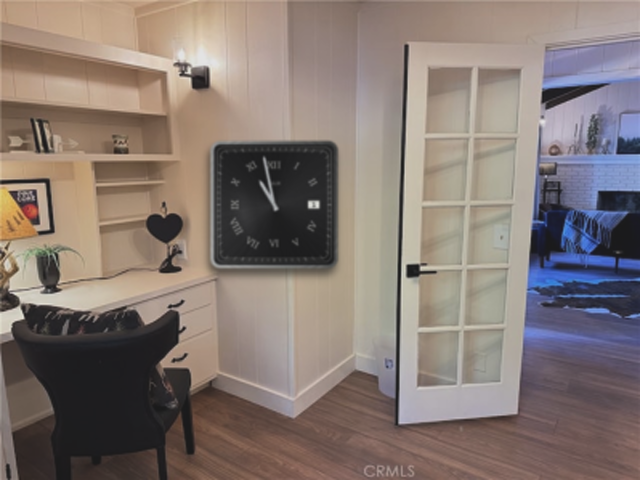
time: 10:58
